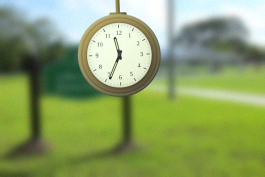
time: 11:34
